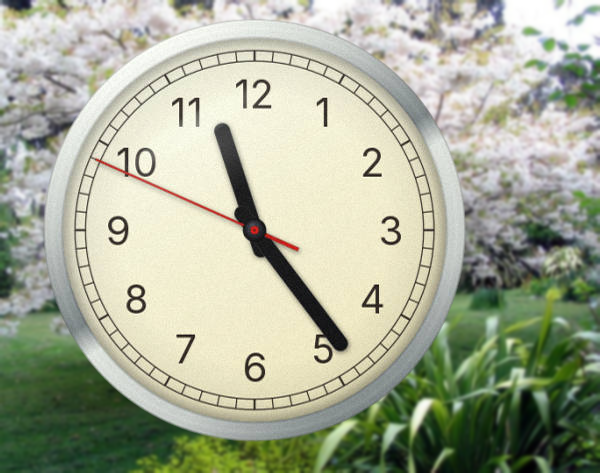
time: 11:23:49
